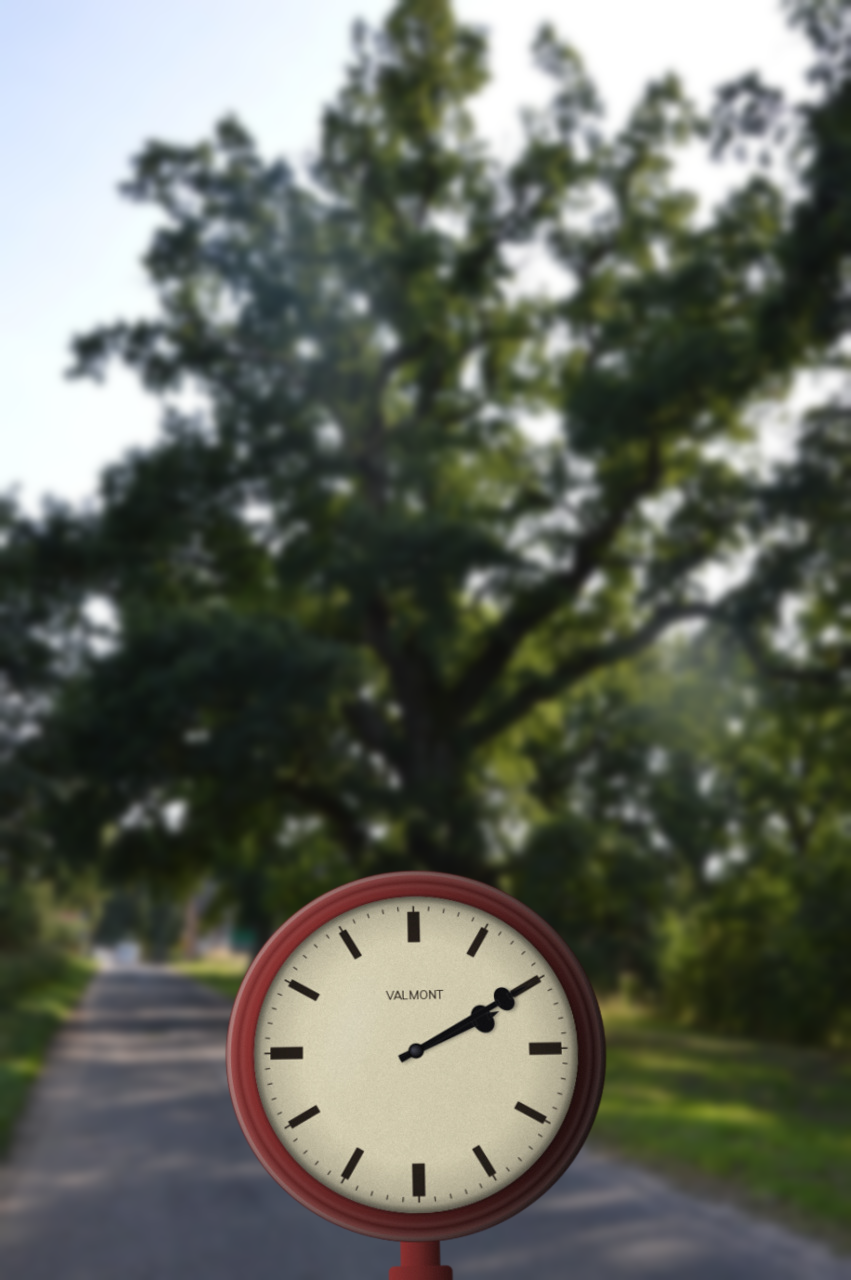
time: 2:10
